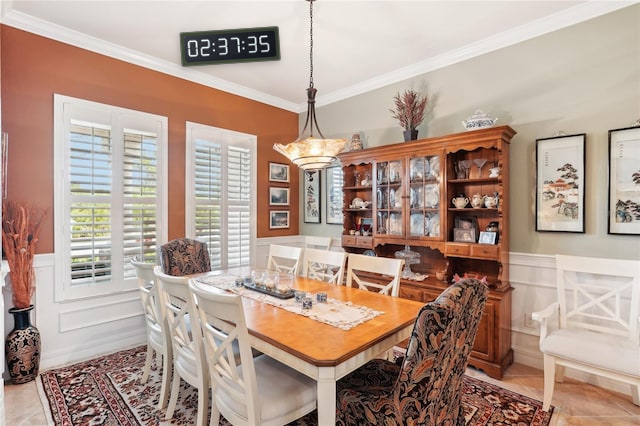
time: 2:37:35
